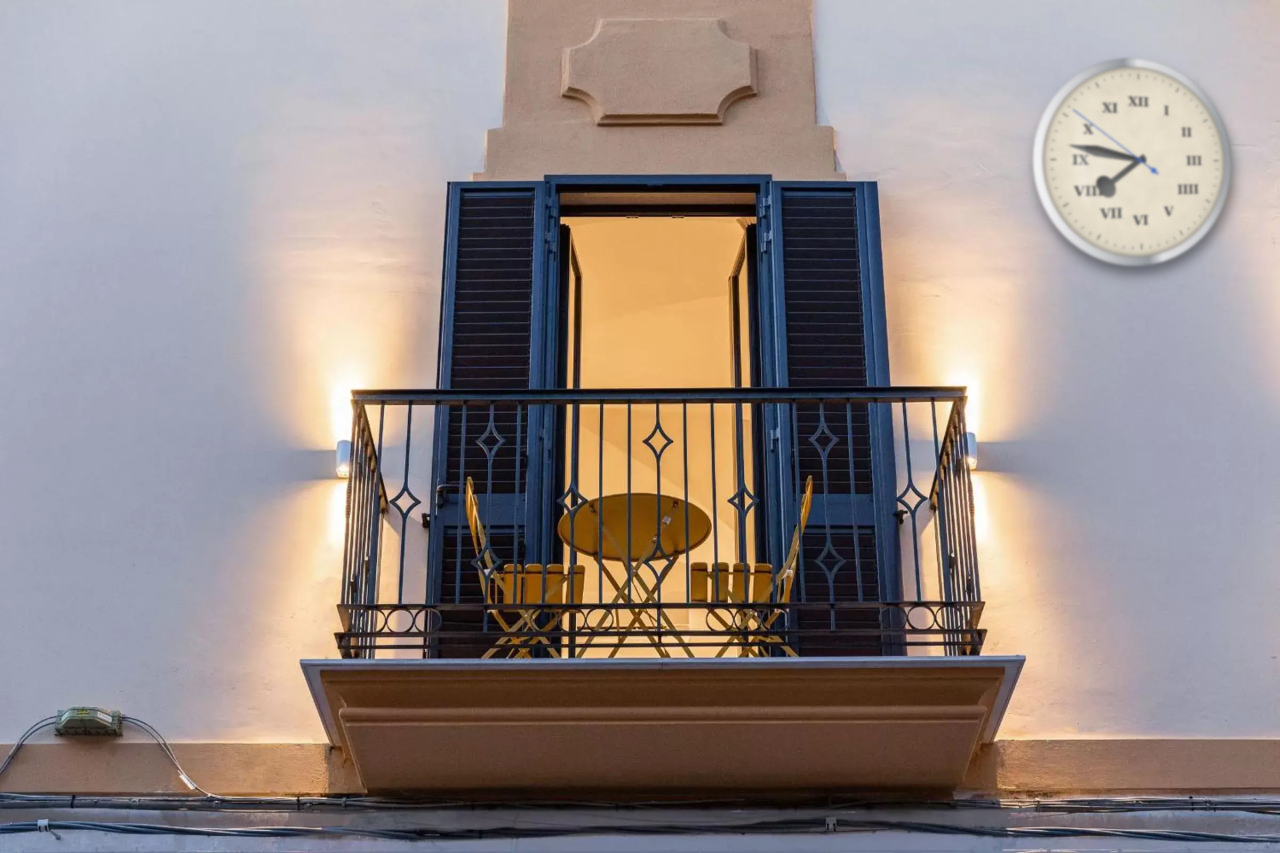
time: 7:46:51
